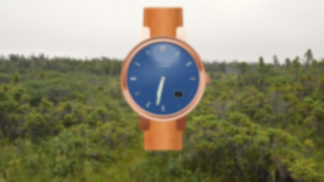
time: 6:32
